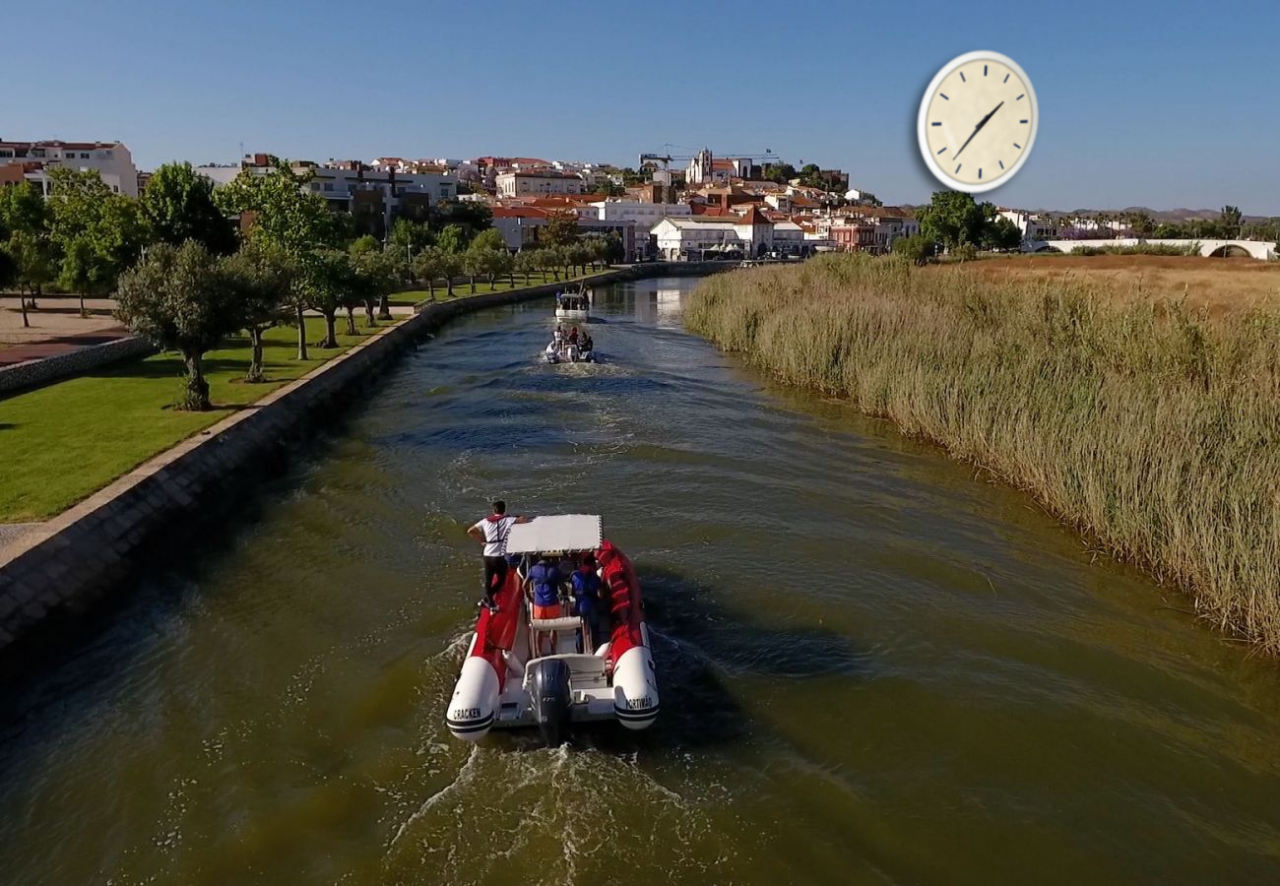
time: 1:37
